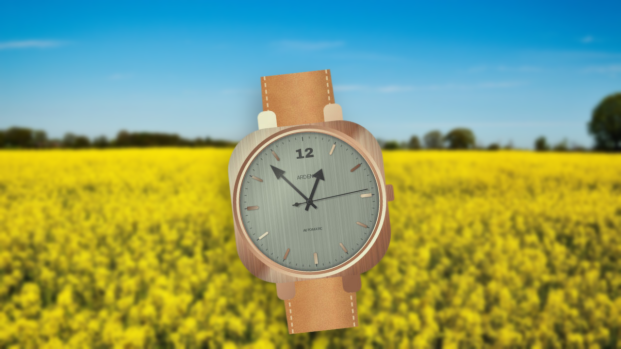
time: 12:53:14
